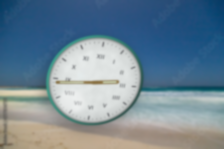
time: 2:44
